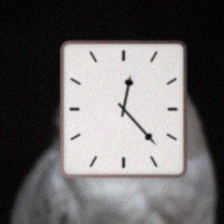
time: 12:23
